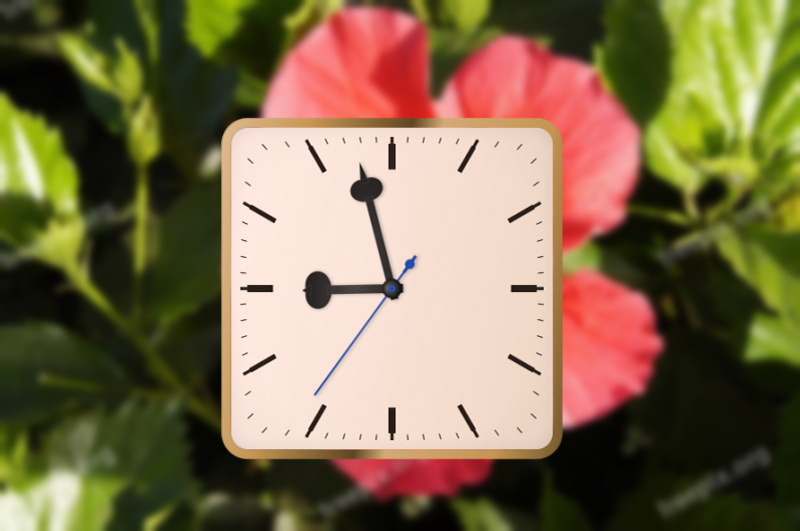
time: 8:57:36
